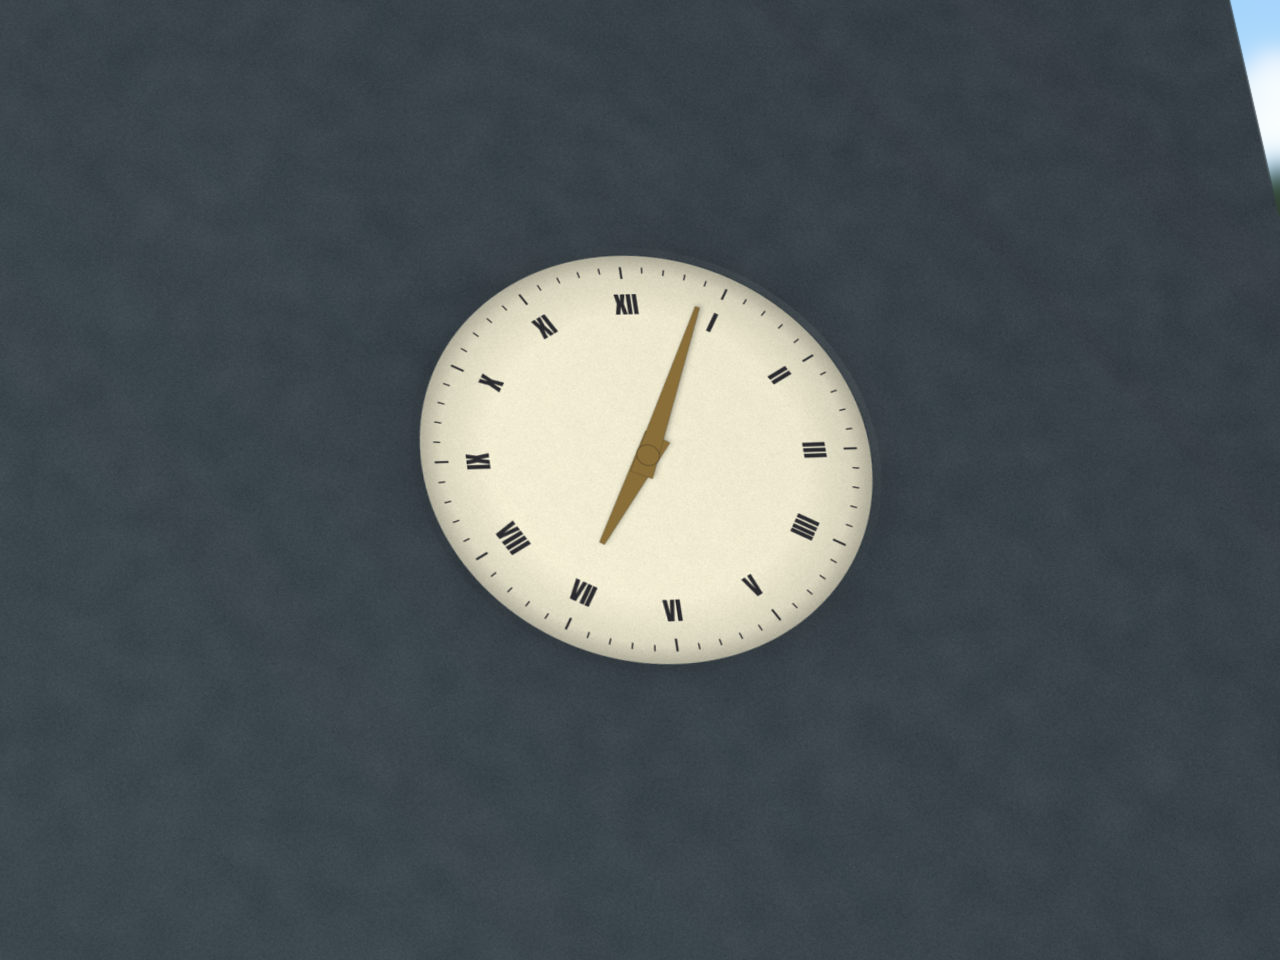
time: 7:04
